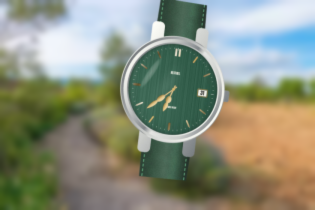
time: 6:38
